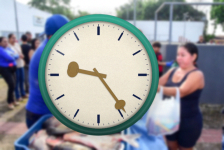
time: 9:24
